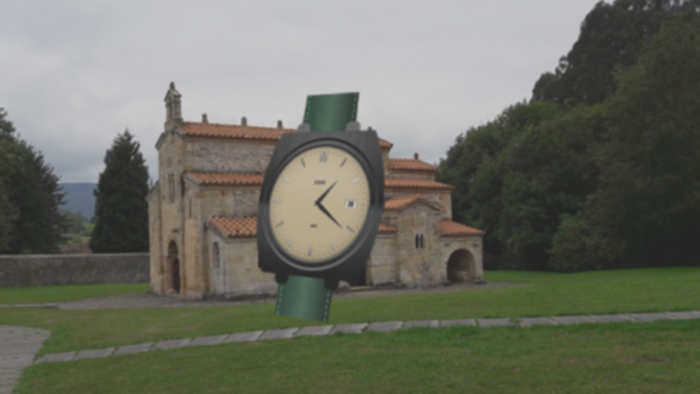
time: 1:21
